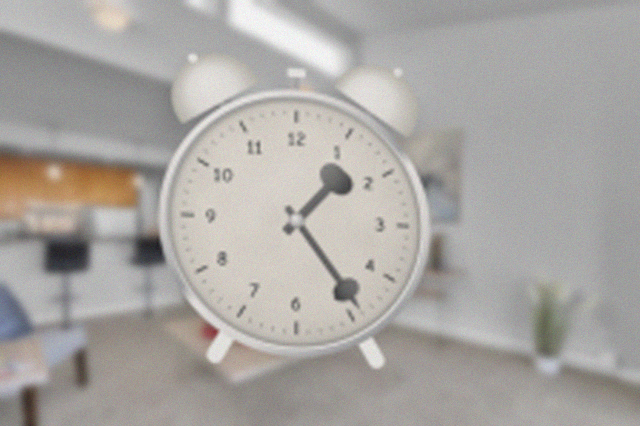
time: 1:24
